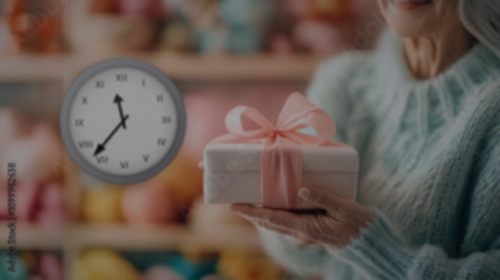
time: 11:37
